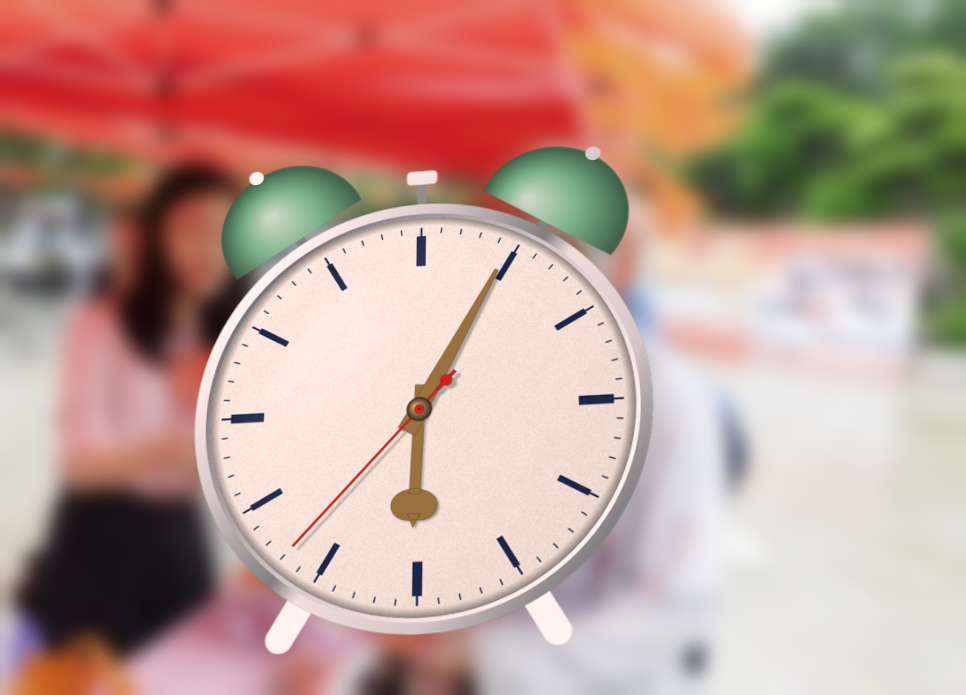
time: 6:04:37
